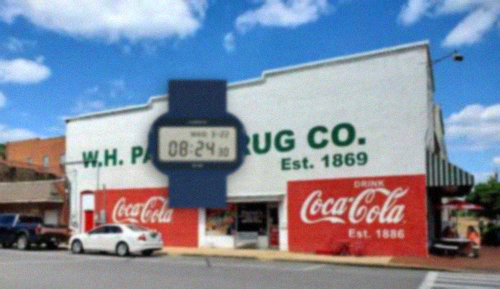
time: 8:24
